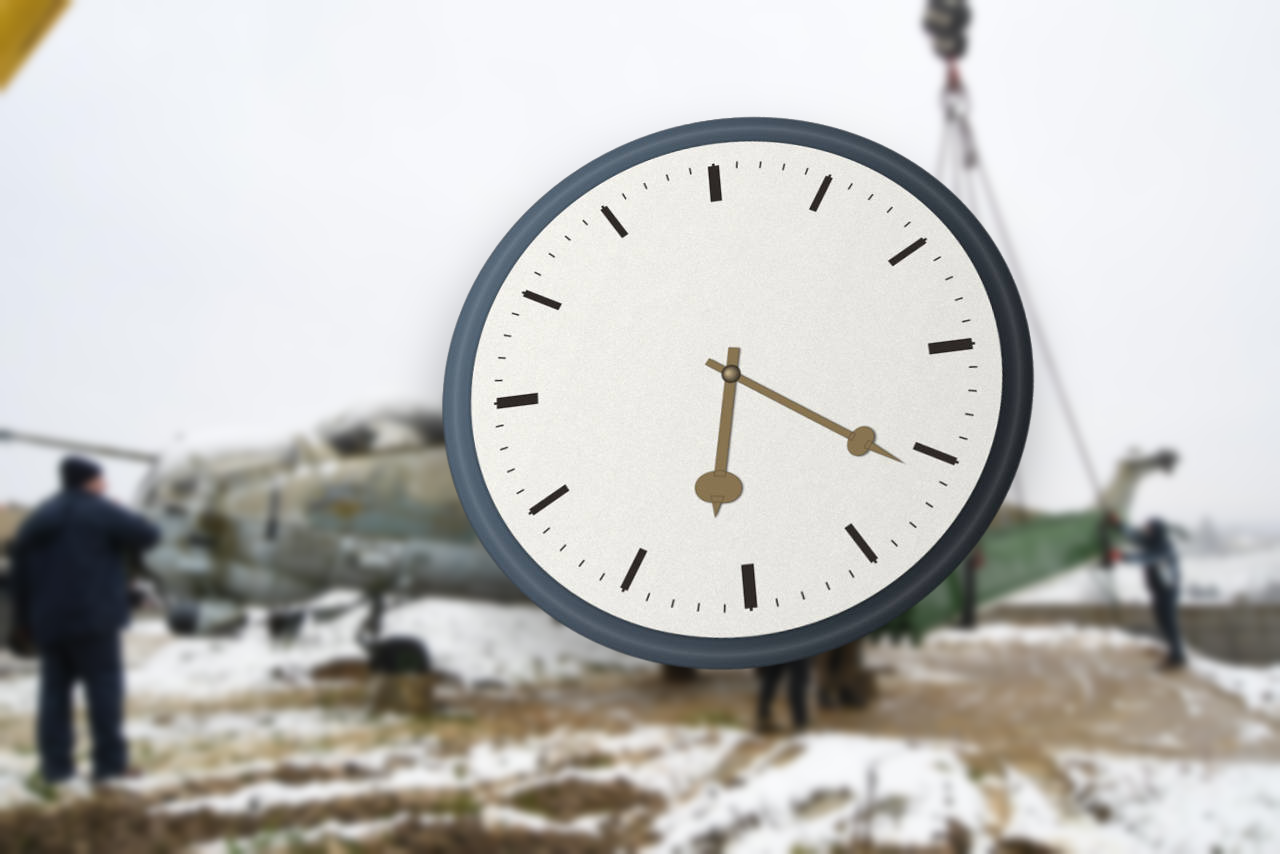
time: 6:21
